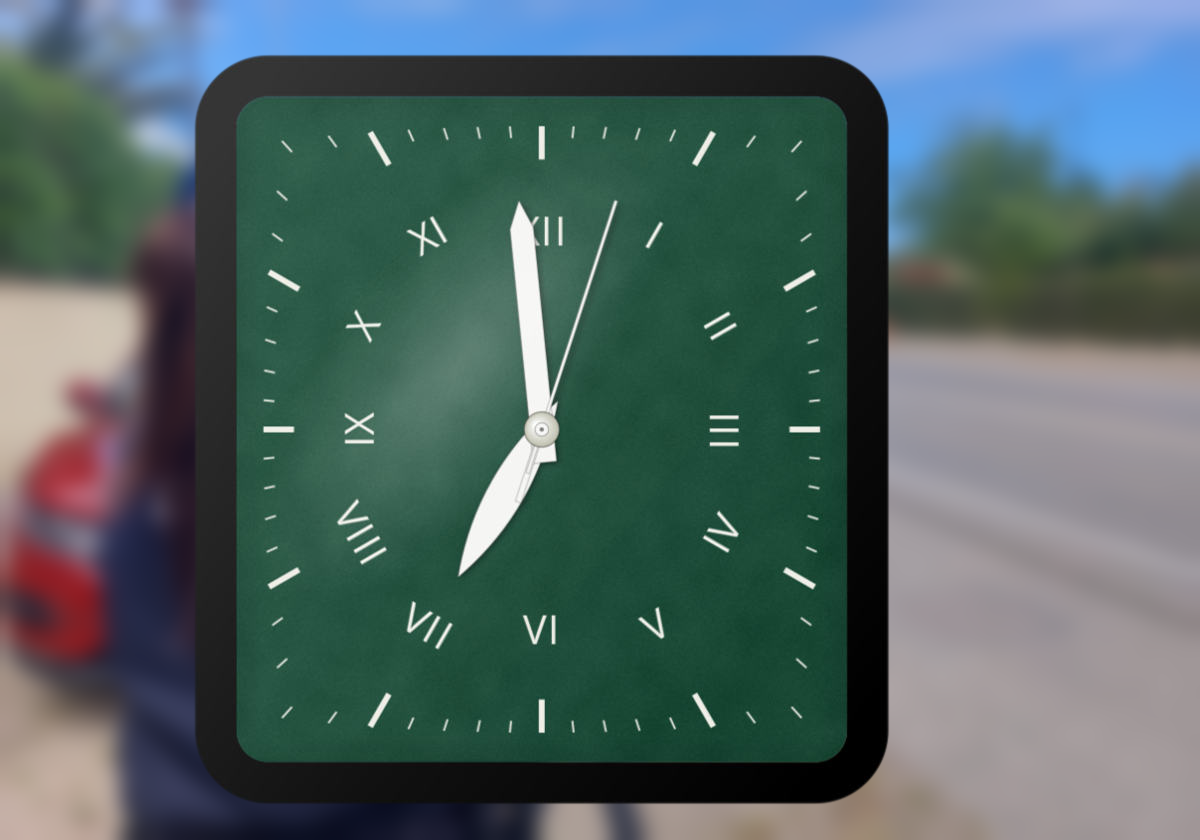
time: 6:59:03
